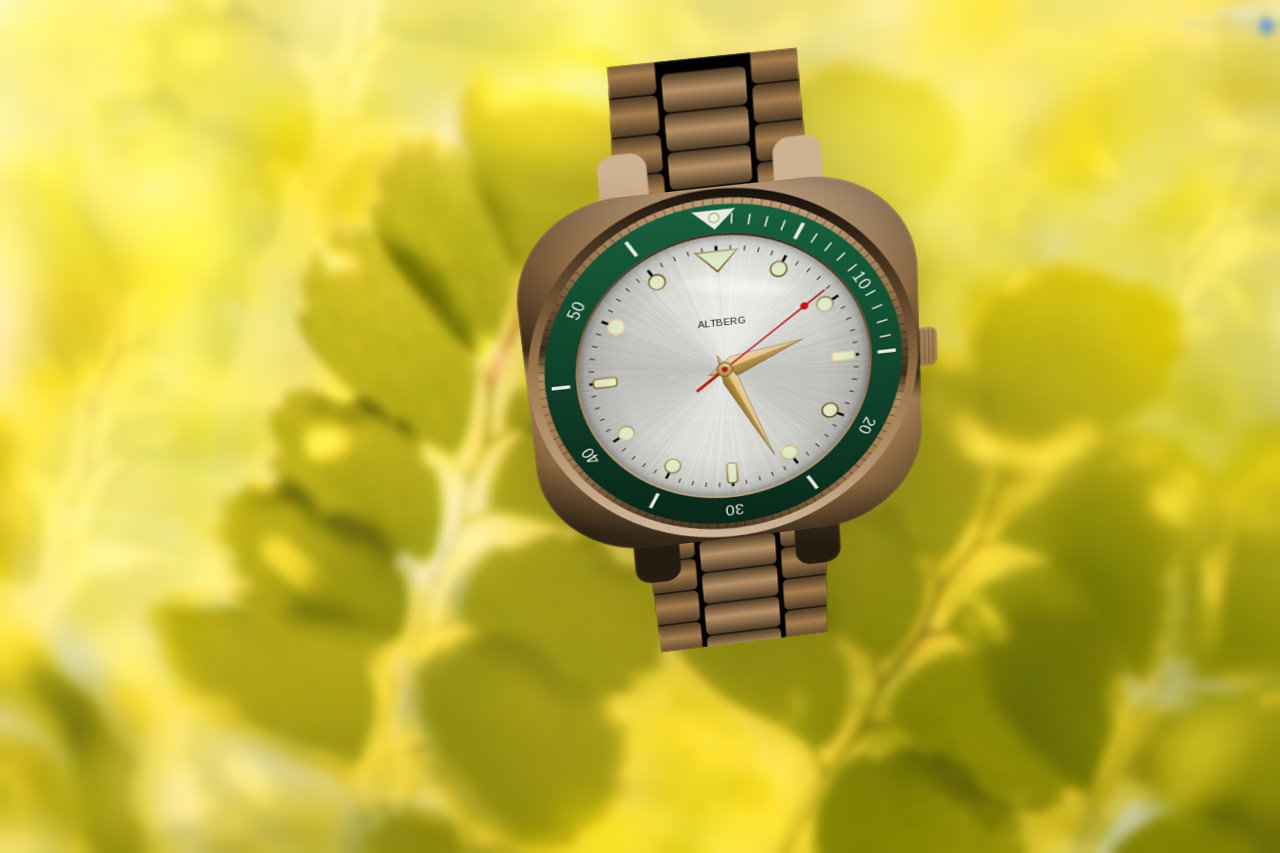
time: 2:26:09
